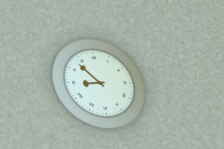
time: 8:53
